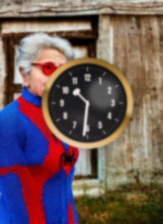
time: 10:31
